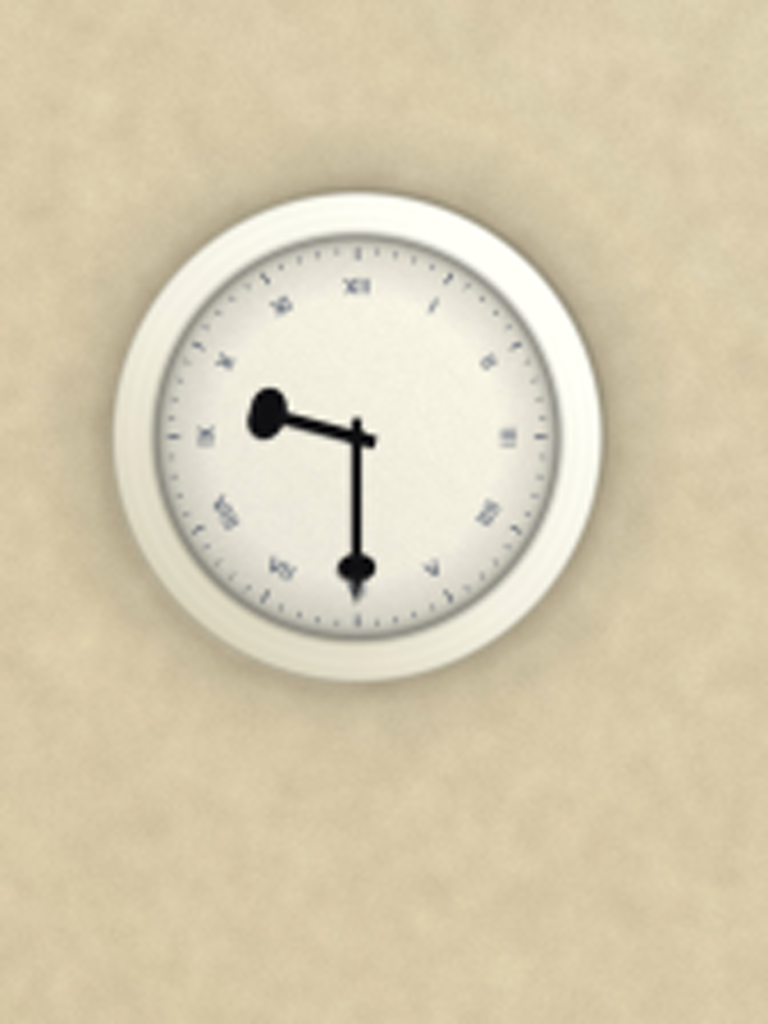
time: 9:30
